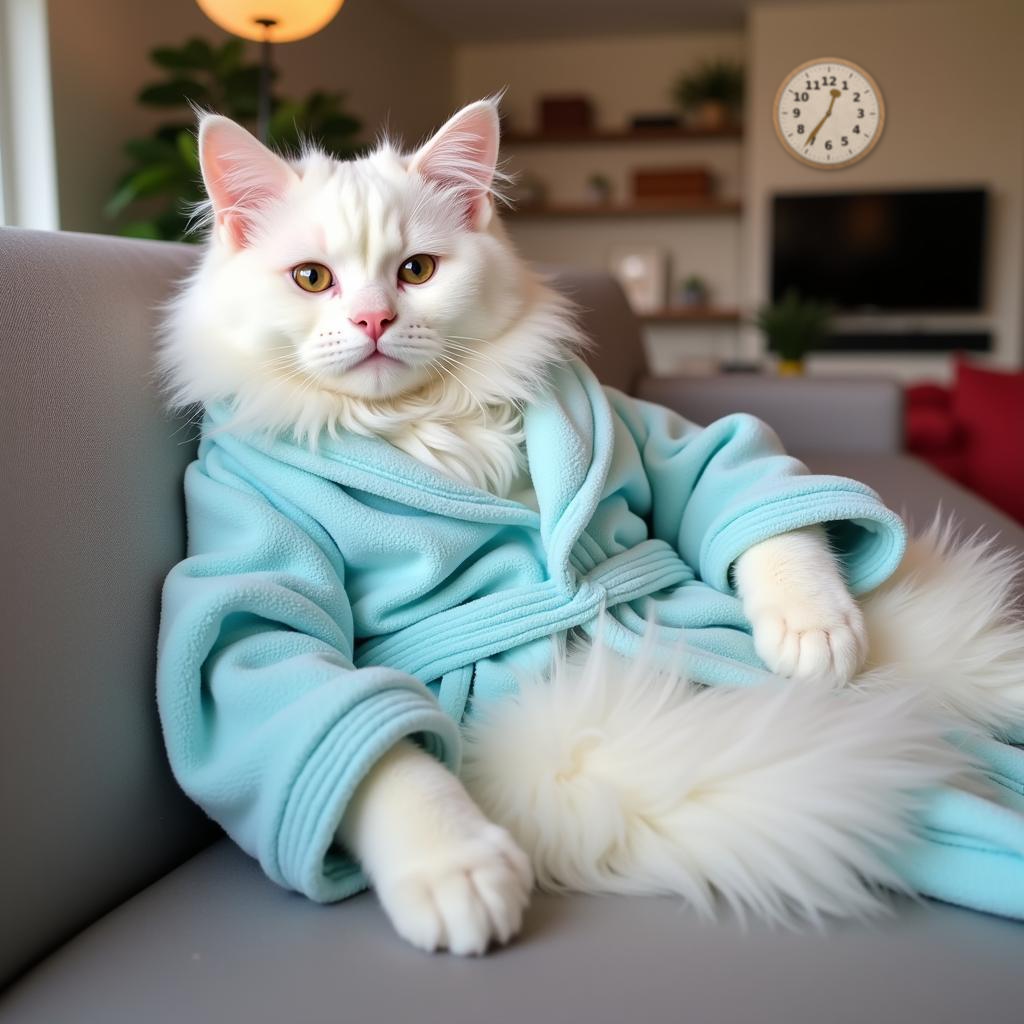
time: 12:36
